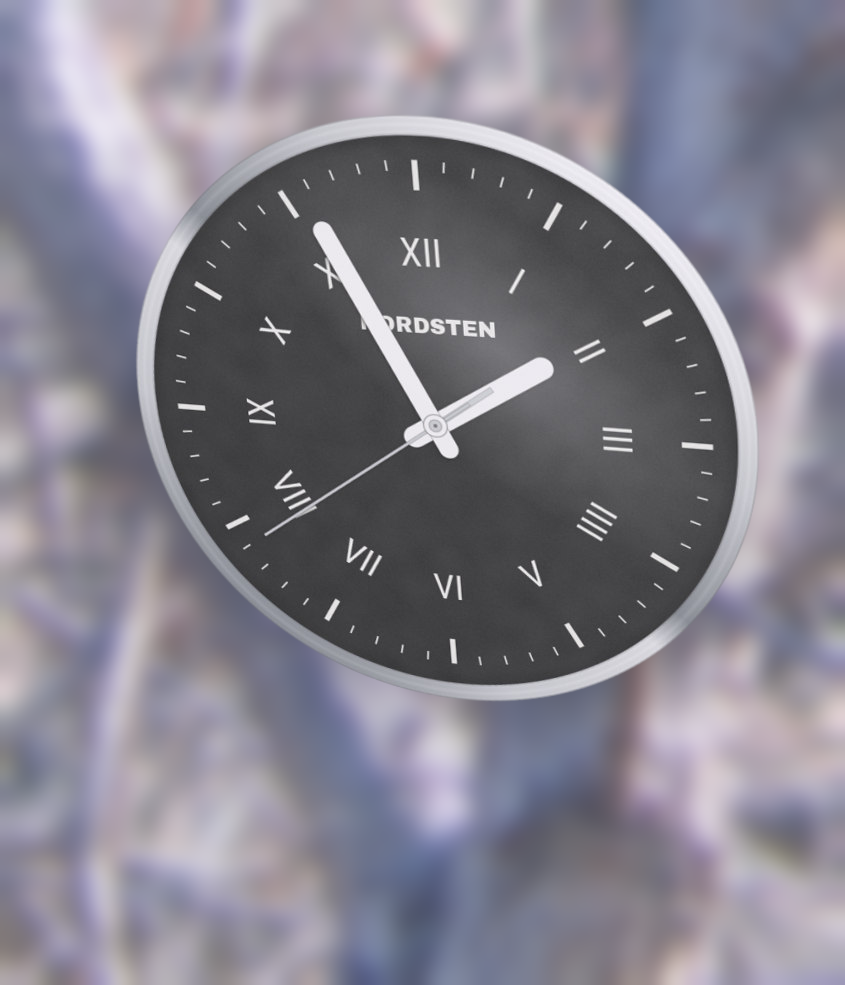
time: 1:55:39
